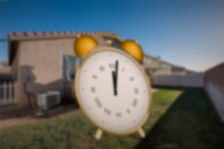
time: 12:02
